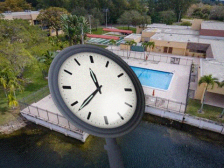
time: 11:38
